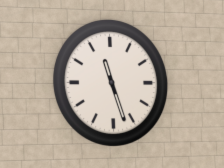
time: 11:27
